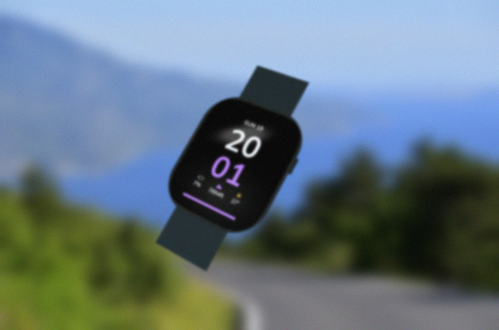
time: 20:01
